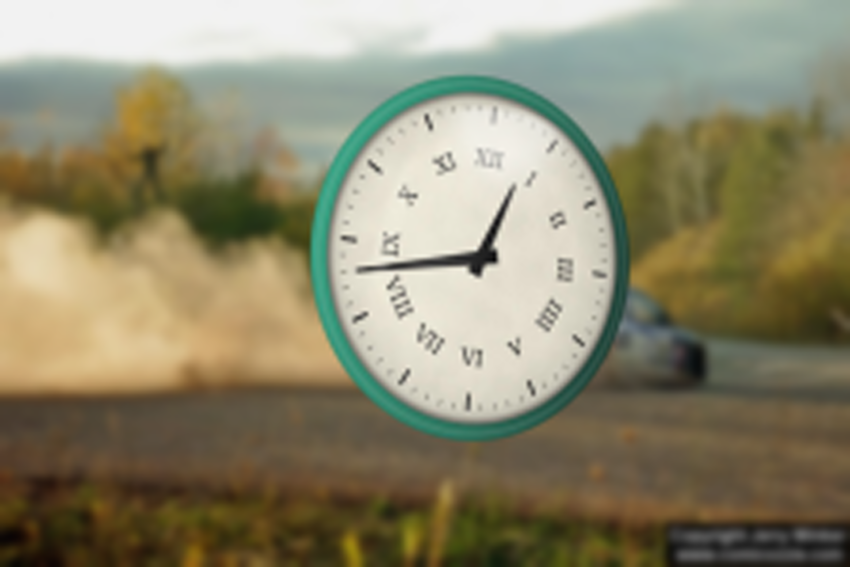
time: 12:43
